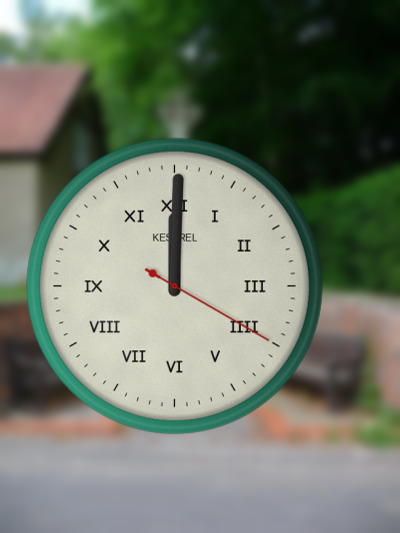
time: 12:00:20
